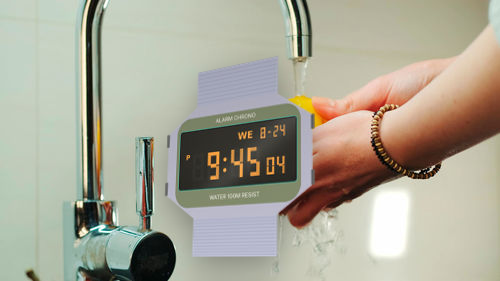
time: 9:45:04
